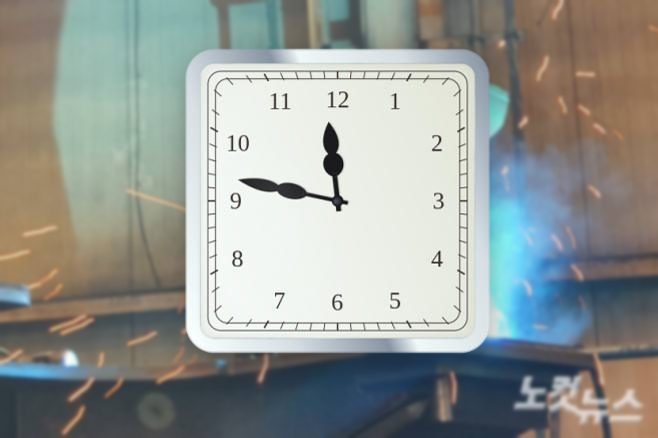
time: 11:47
